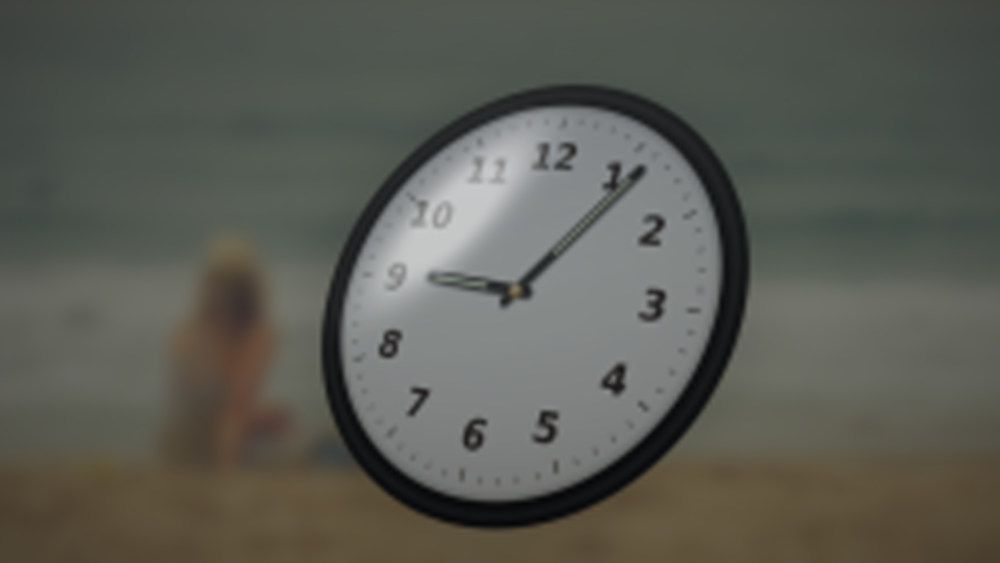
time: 9:06
